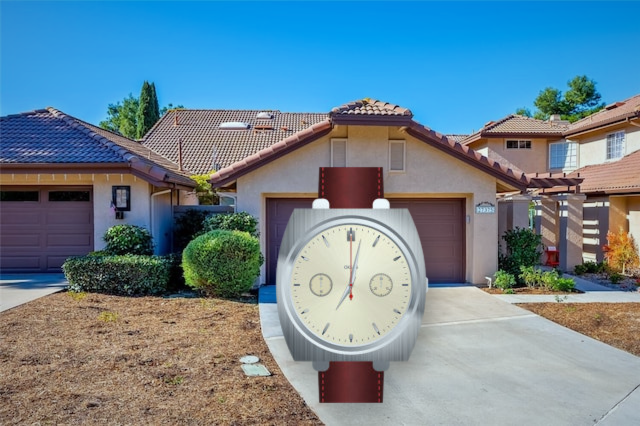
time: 7:02
